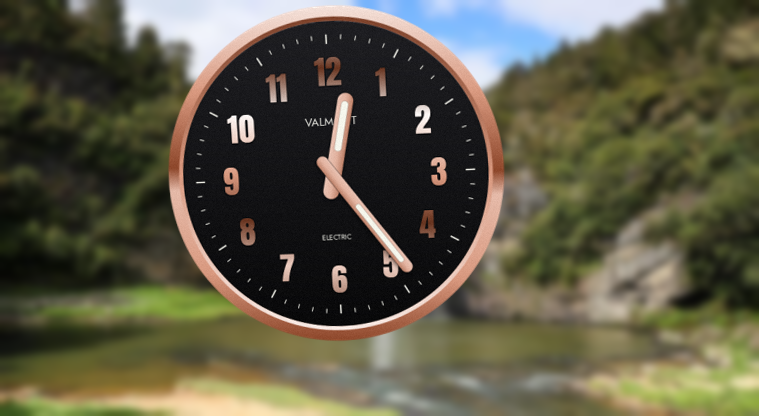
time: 12:24
